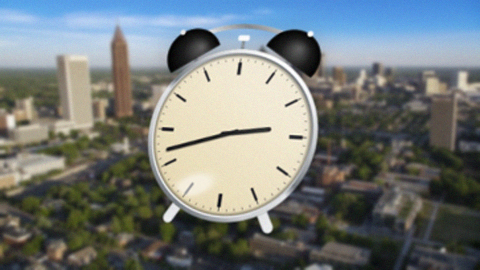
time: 2:42
